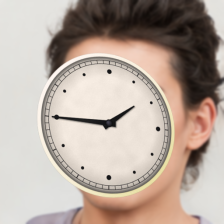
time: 1:45
